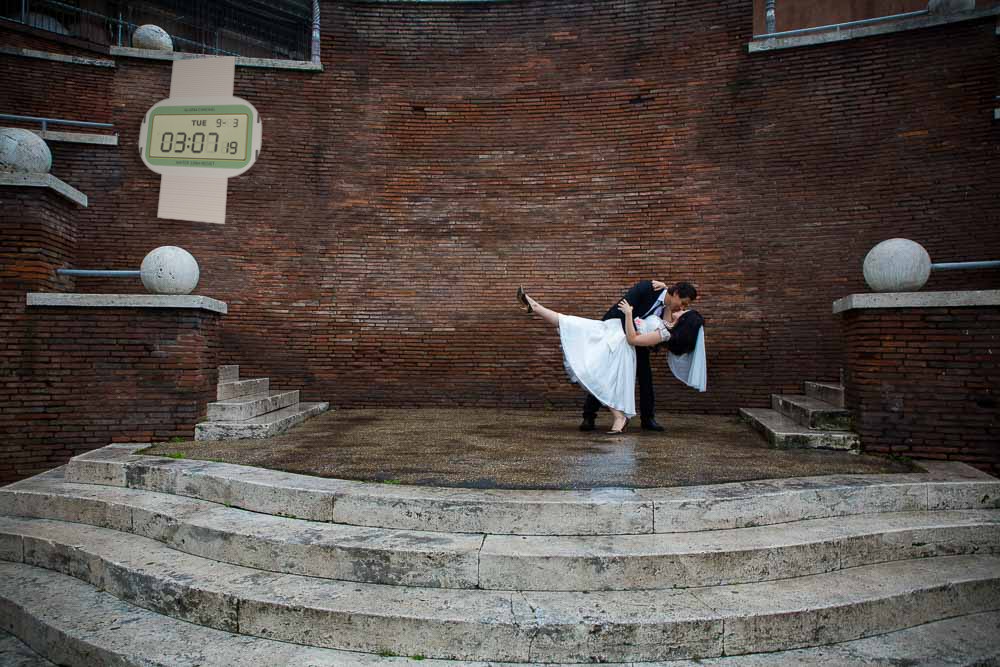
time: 3:07:19
